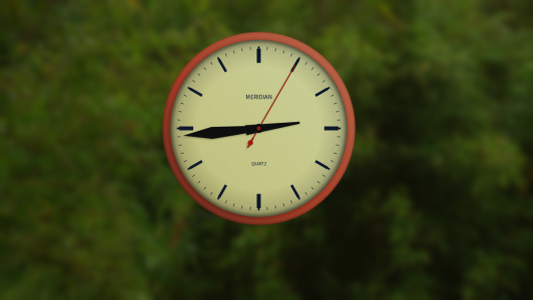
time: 2:44:05
